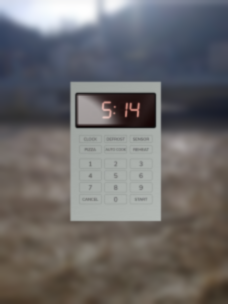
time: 5:14
